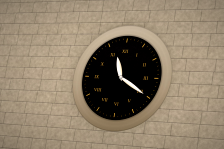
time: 11:20
